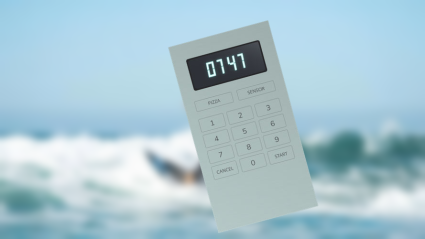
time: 7:47
